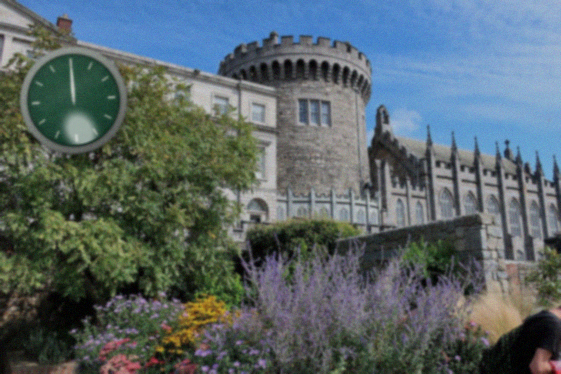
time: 12:00
